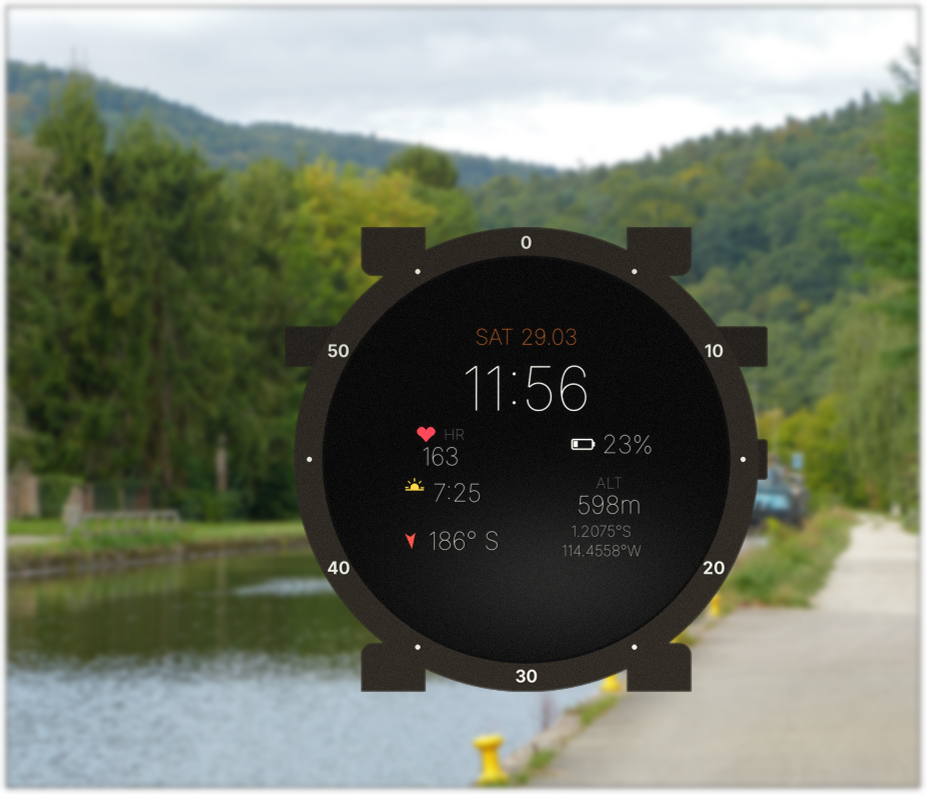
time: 11:56
